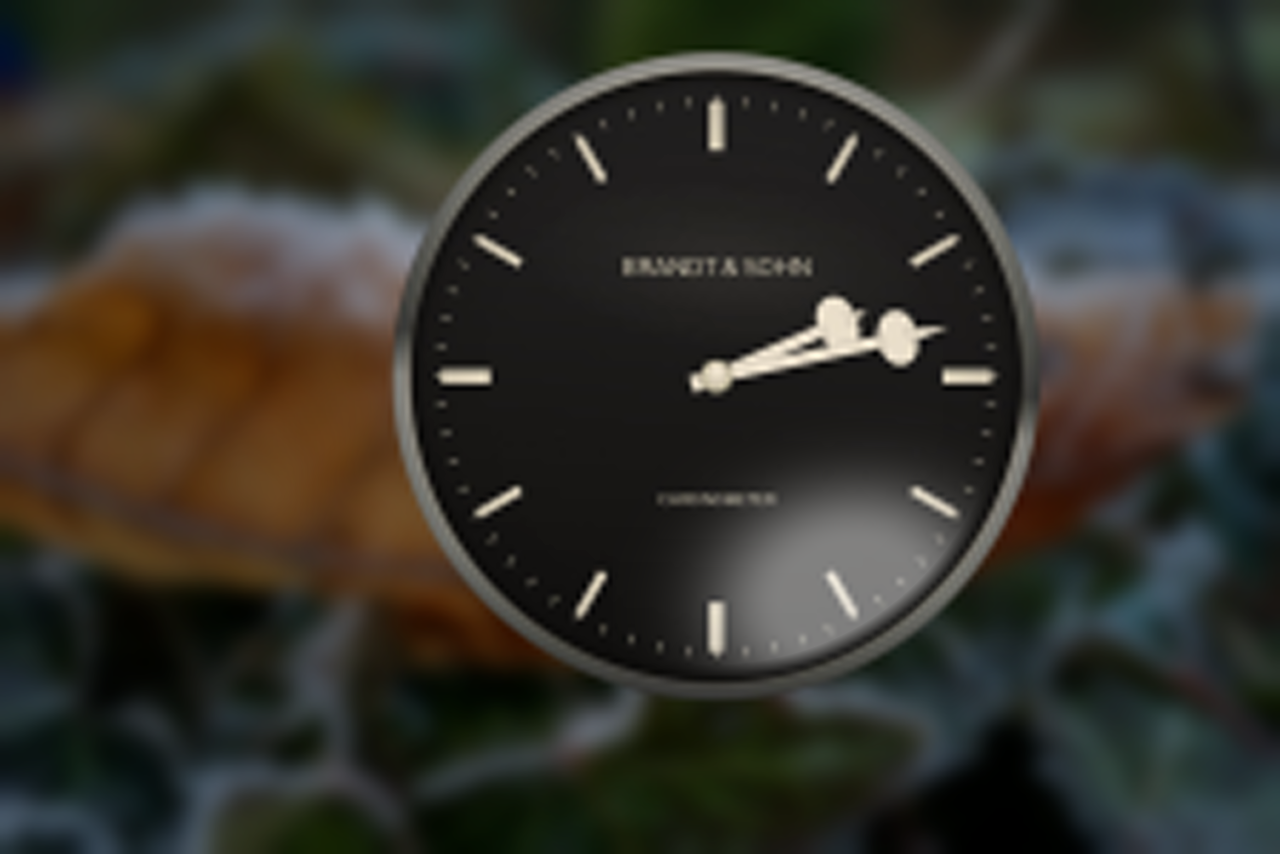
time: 2:13
